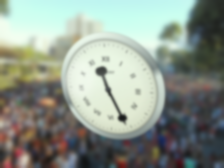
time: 11:26
